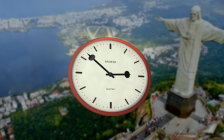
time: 2:52
